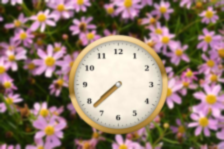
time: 7:38
